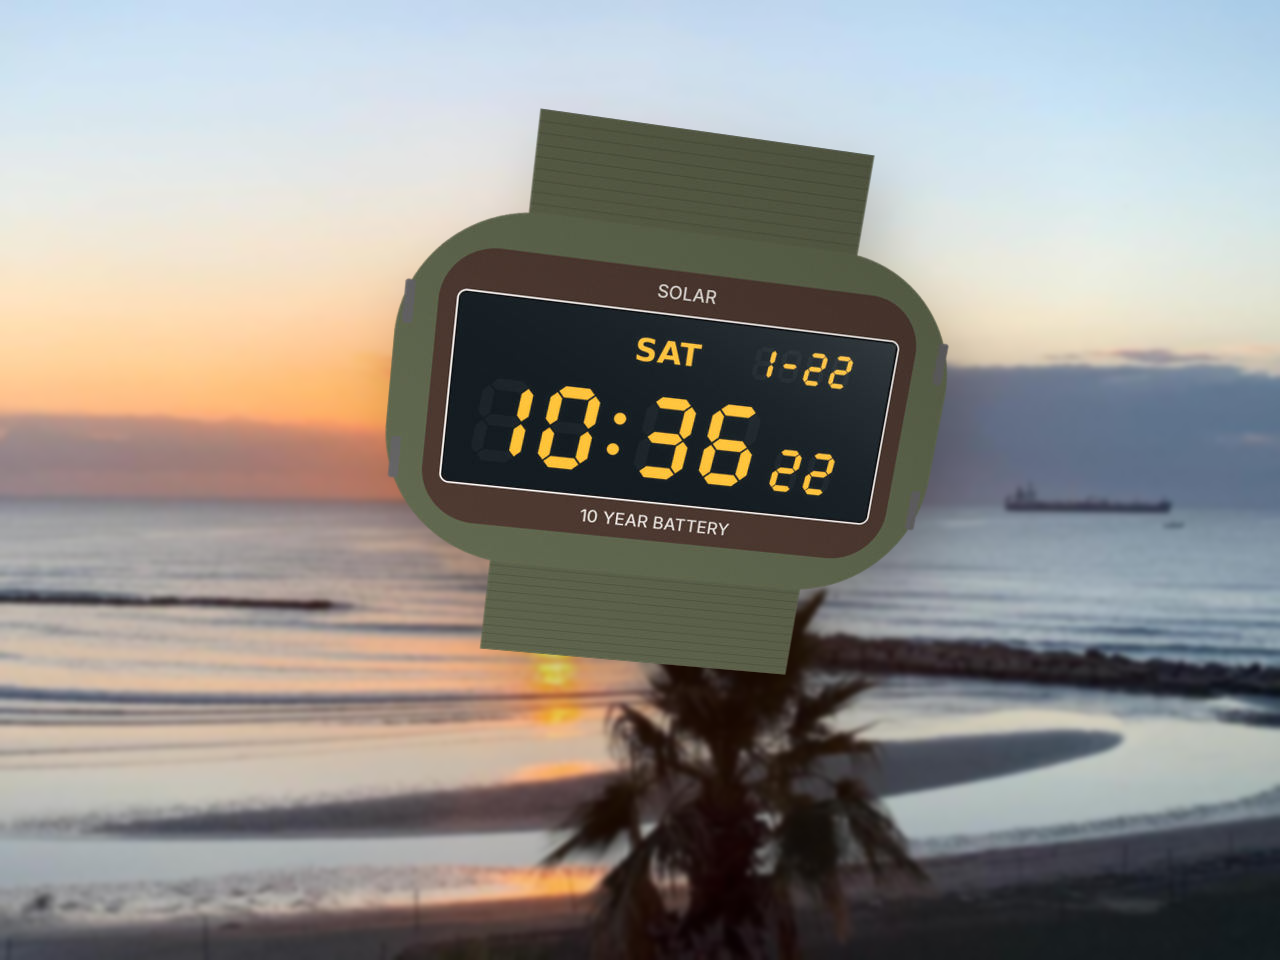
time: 10:36:22
